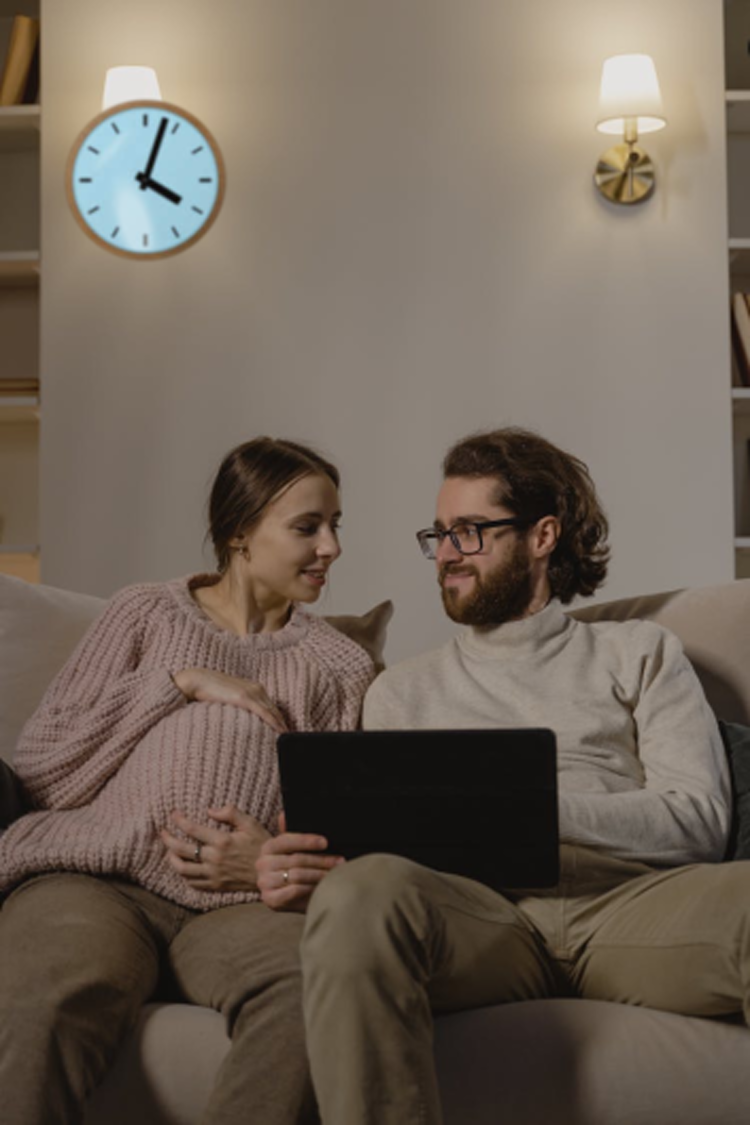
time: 4:03
